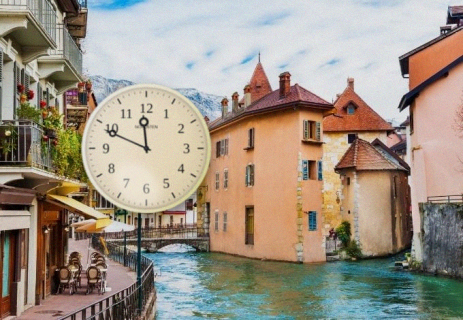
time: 11:49
